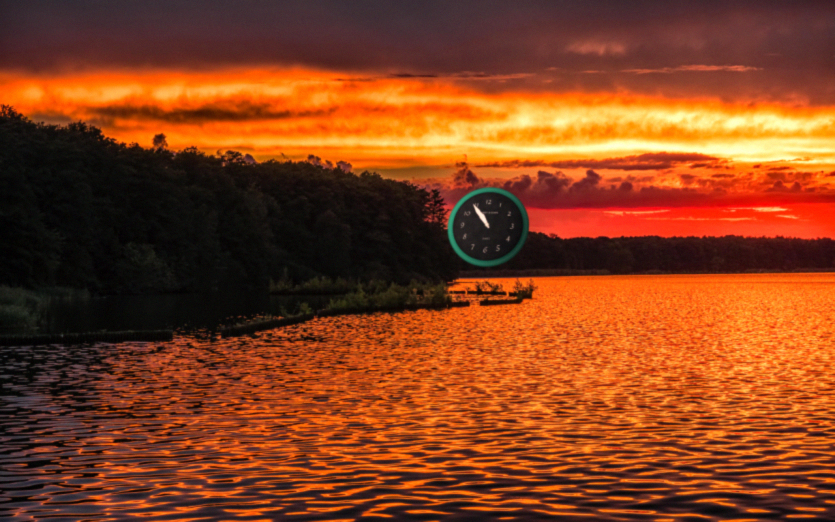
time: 10:54
